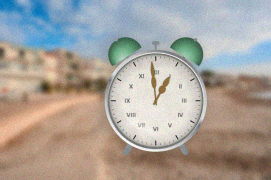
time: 12:59
